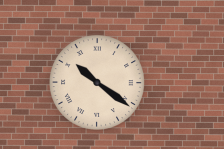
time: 10:21
